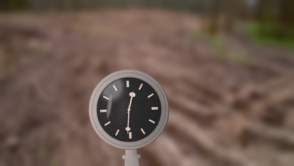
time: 12:31
